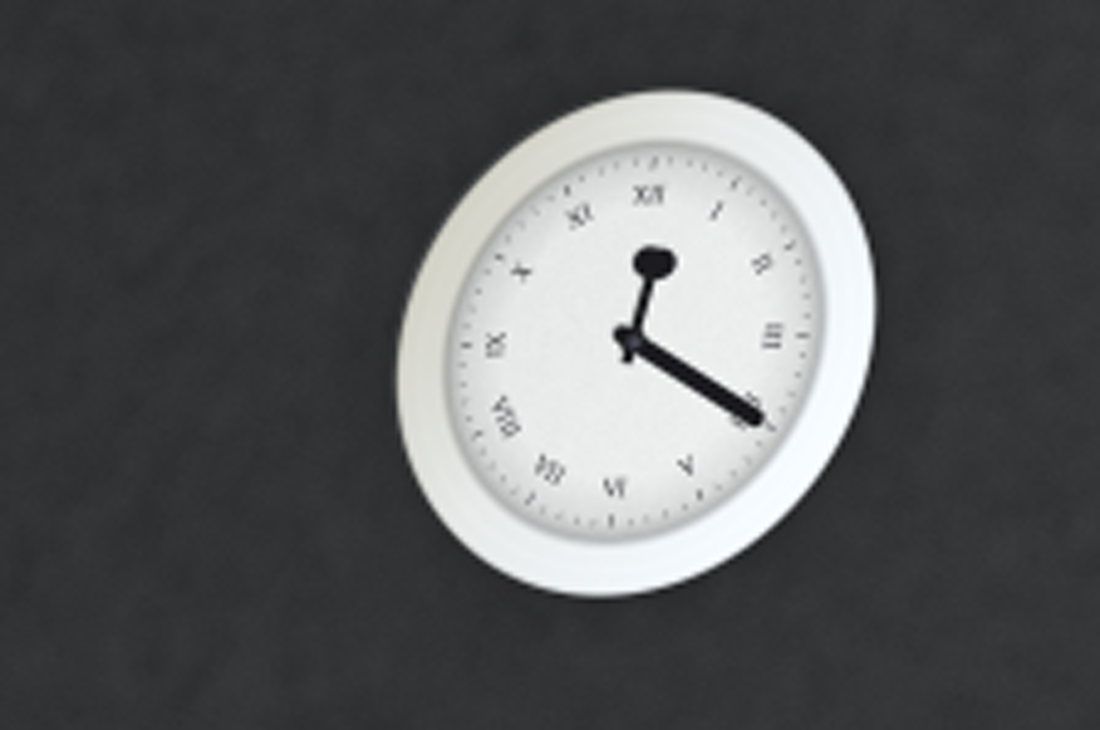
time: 12:20
